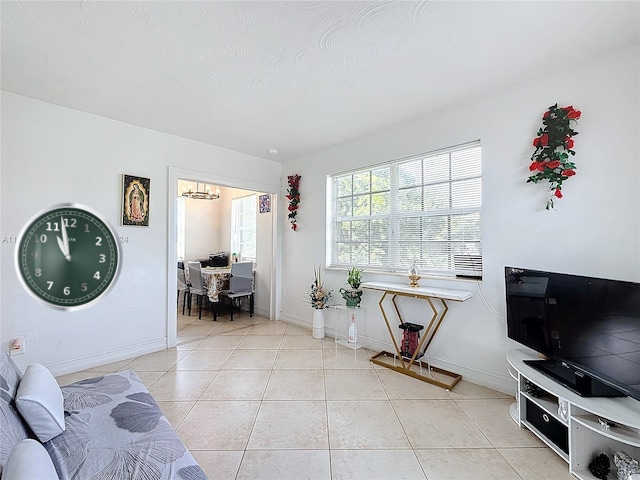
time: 10:58
